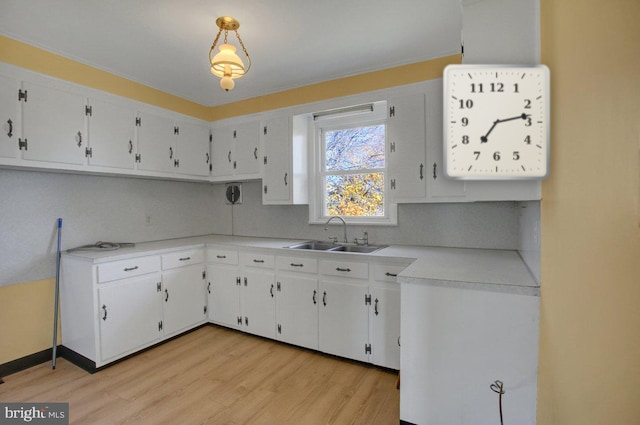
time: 7:13
